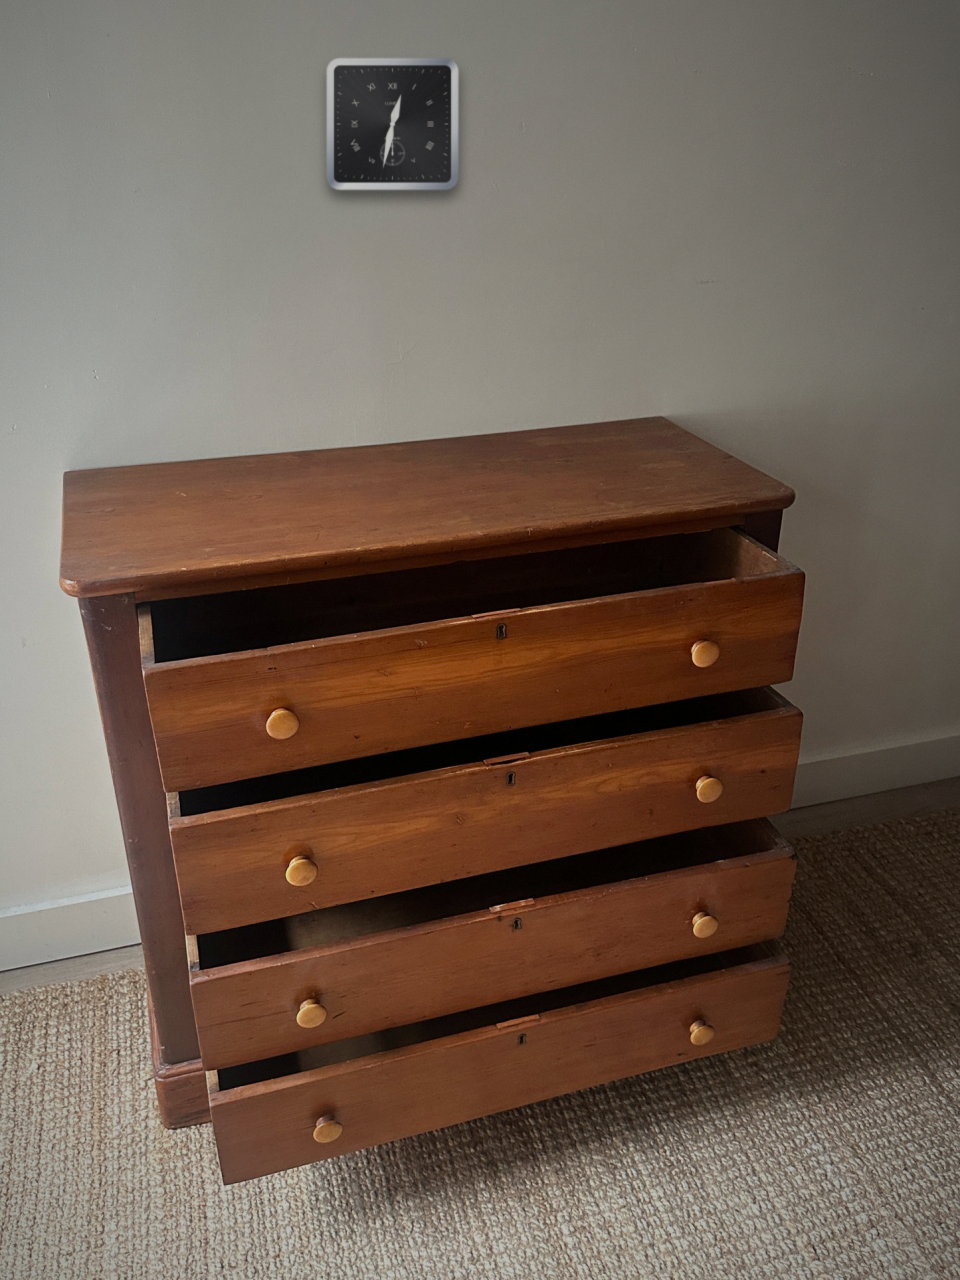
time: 12:32
